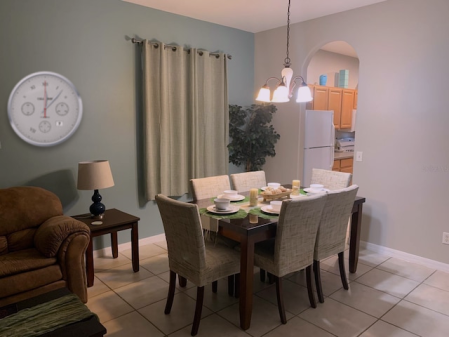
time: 12:07
